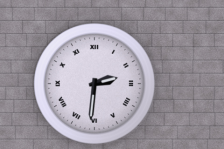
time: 2:31
